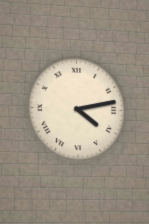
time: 4:13
